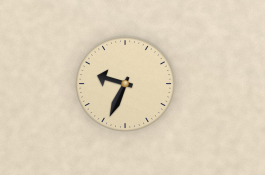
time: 9:34
